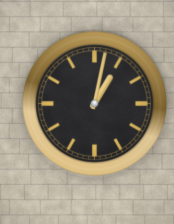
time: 1:02
